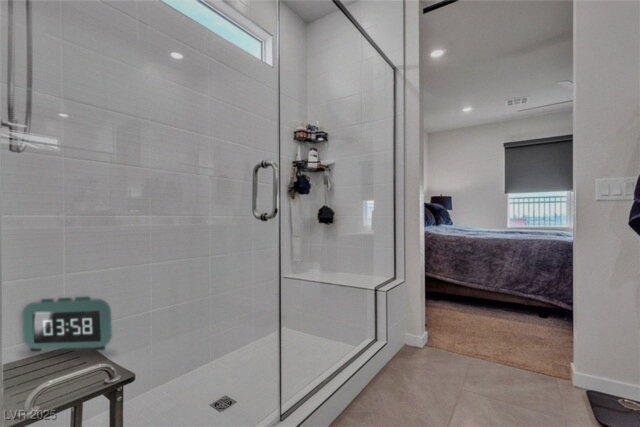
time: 3:58
